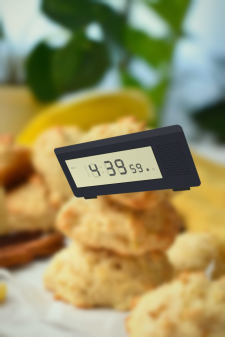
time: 4:39:59
